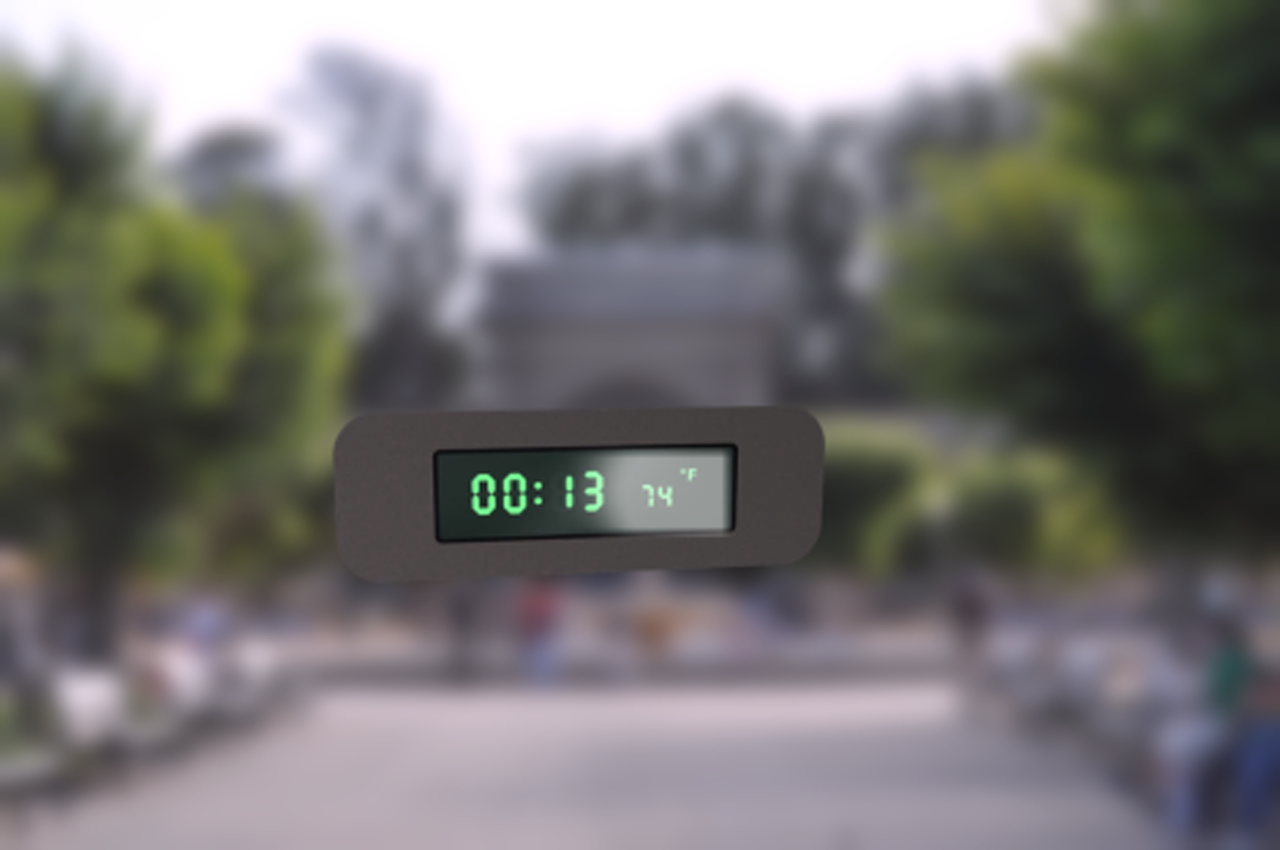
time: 0:13
